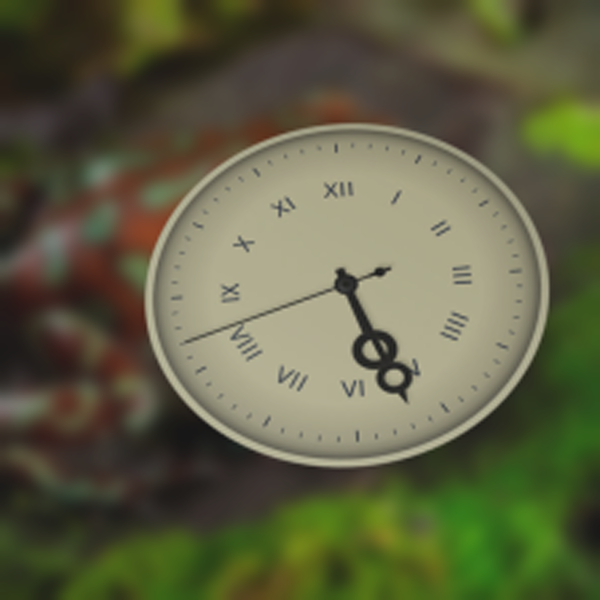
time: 5:26:42
